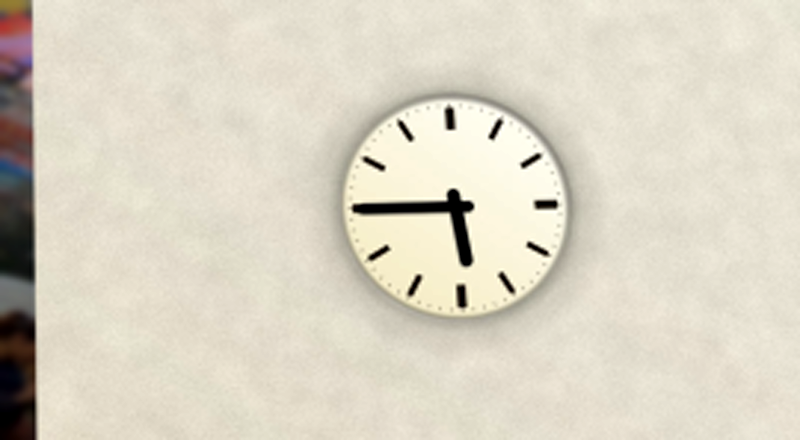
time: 5:45
